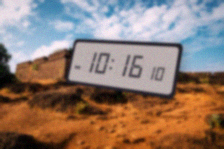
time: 10:16
